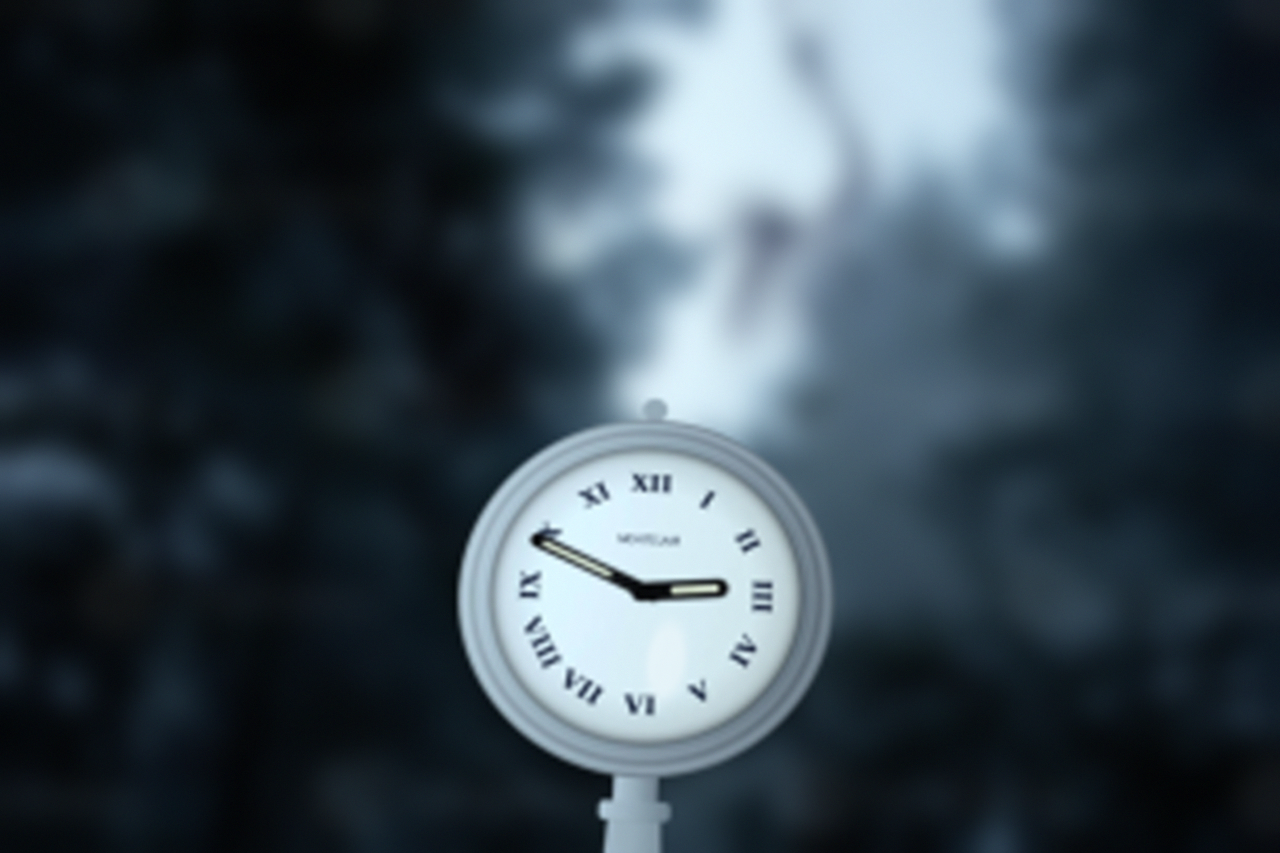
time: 2:49
